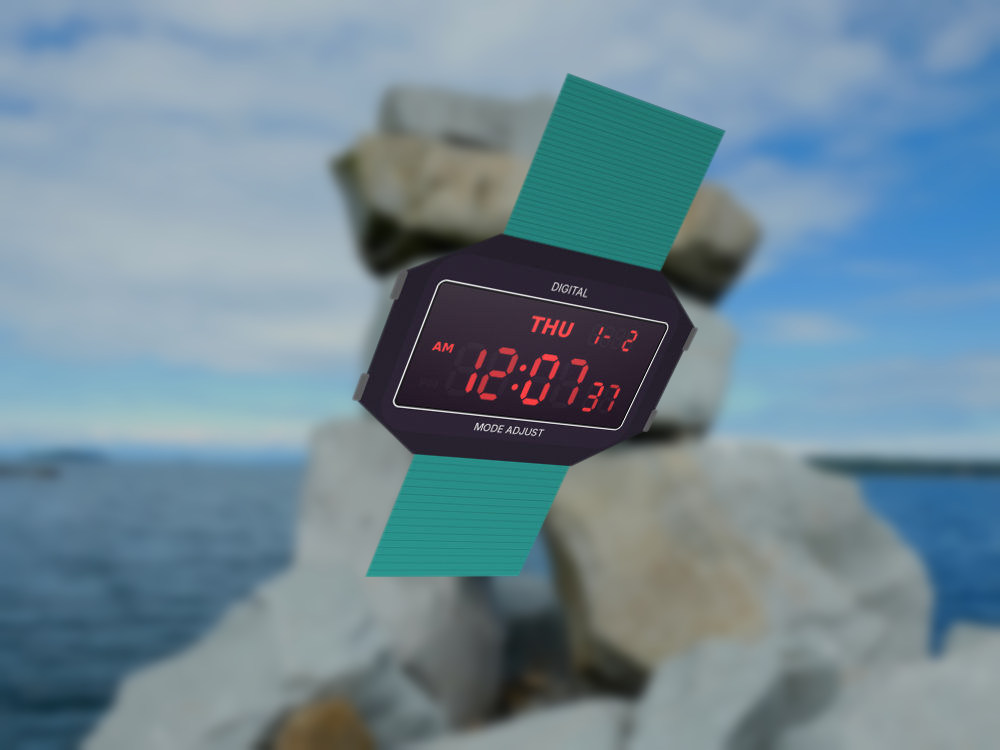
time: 12:07:37
